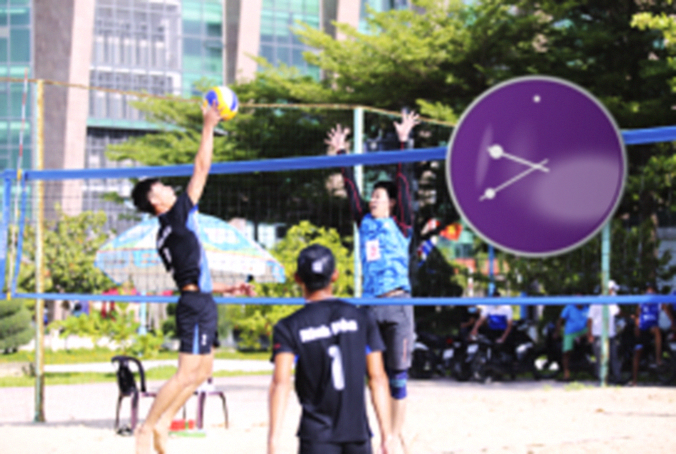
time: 9:40
